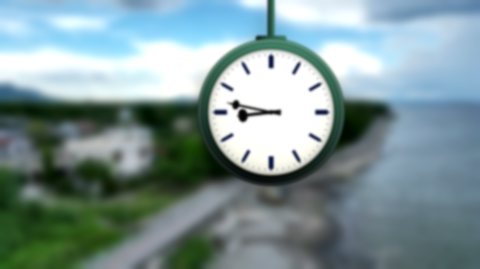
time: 8:47
